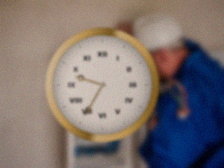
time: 9:35
